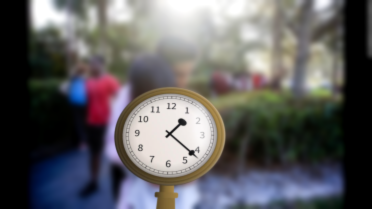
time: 1:22
